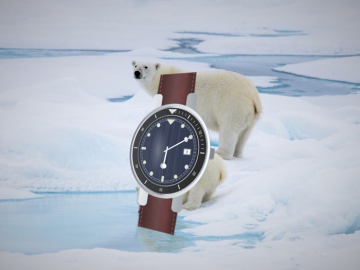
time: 6:10
